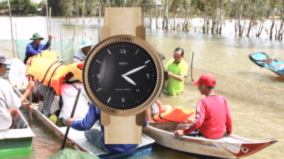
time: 4:11
